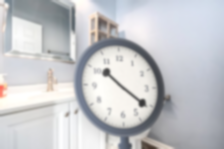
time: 10:21
